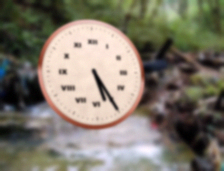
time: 5:25
